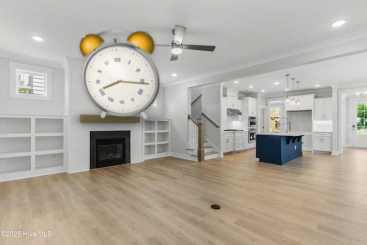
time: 8:16
